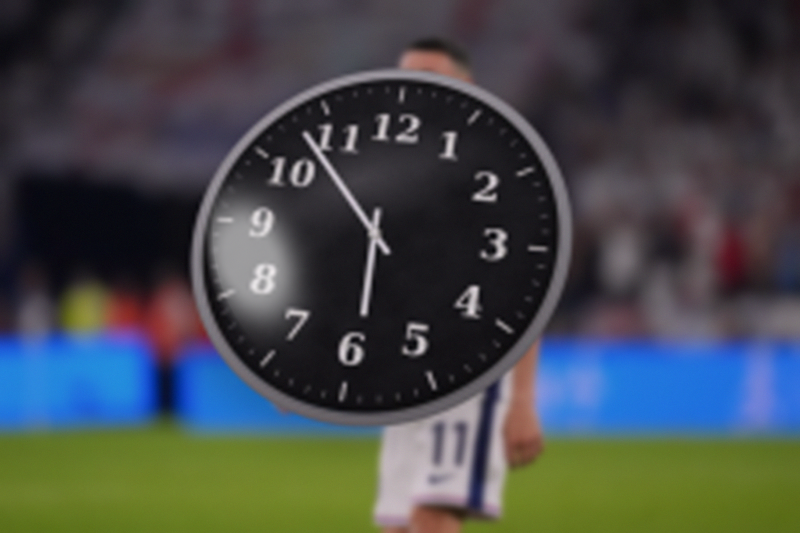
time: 5:53
